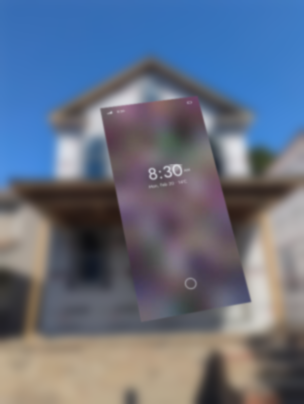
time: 8:30
